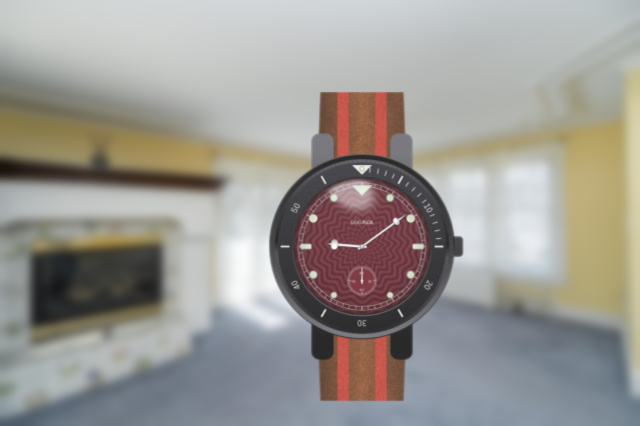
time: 9:09
